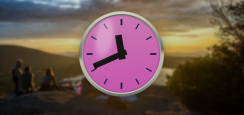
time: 11:41
